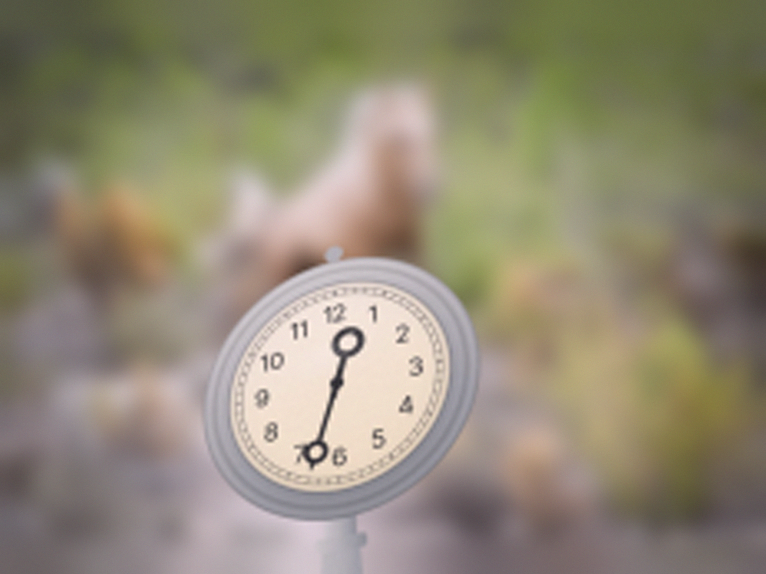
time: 12:33
